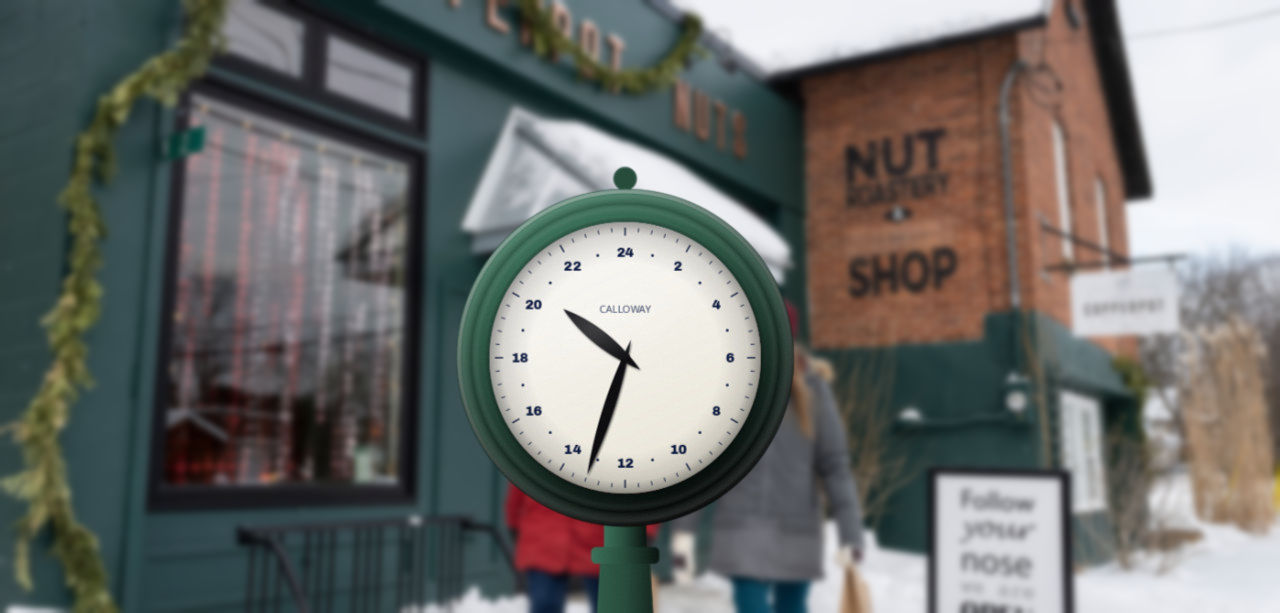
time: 20:33
